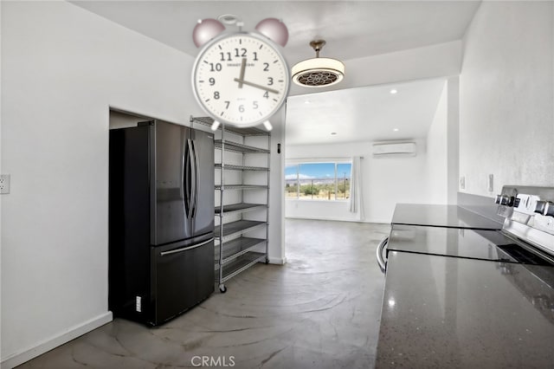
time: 12:18
